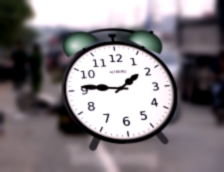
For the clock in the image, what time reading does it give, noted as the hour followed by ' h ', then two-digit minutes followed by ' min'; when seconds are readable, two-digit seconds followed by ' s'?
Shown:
1 h 46 min
